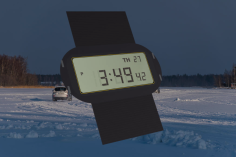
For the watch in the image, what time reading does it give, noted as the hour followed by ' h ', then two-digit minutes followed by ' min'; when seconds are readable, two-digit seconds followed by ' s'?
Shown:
3 h 49 min 42 s
